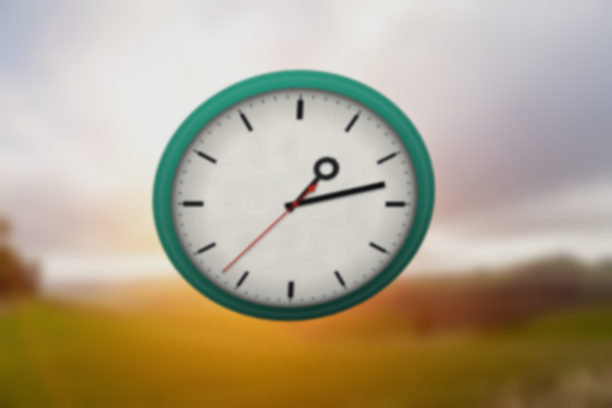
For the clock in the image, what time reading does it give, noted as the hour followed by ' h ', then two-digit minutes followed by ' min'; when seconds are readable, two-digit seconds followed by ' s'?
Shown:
1 h 12 min 37 s
